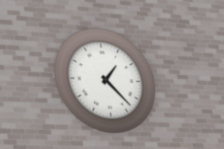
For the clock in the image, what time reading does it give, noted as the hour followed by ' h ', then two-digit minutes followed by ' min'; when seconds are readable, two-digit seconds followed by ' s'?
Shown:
1 h 23 min
